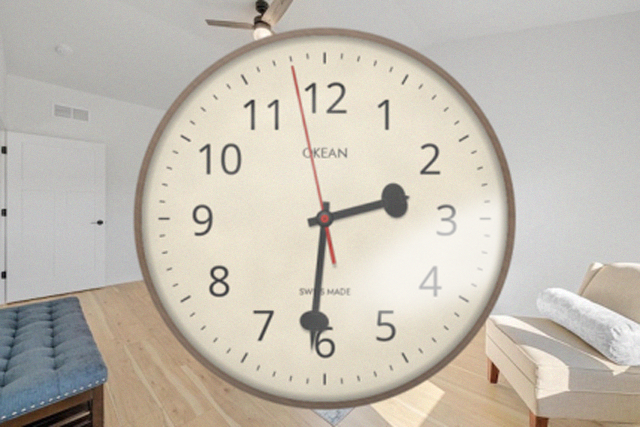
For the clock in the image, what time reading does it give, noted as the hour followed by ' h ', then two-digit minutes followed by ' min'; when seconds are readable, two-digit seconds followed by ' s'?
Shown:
2 h 30 min 58 s
